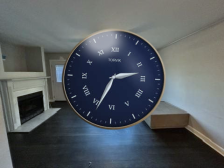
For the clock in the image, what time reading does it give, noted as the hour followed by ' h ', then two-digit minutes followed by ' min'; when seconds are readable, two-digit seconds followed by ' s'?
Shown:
2 h 34 min
